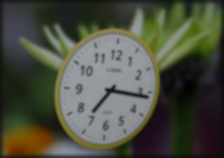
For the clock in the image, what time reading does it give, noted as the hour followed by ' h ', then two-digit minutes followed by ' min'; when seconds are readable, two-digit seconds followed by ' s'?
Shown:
7 h 16 min
